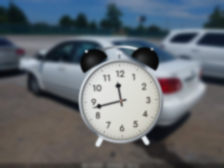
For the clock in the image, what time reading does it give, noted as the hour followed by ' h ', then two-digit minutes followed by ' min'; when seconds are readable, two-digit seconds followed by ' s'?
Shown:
11 h 43 min
